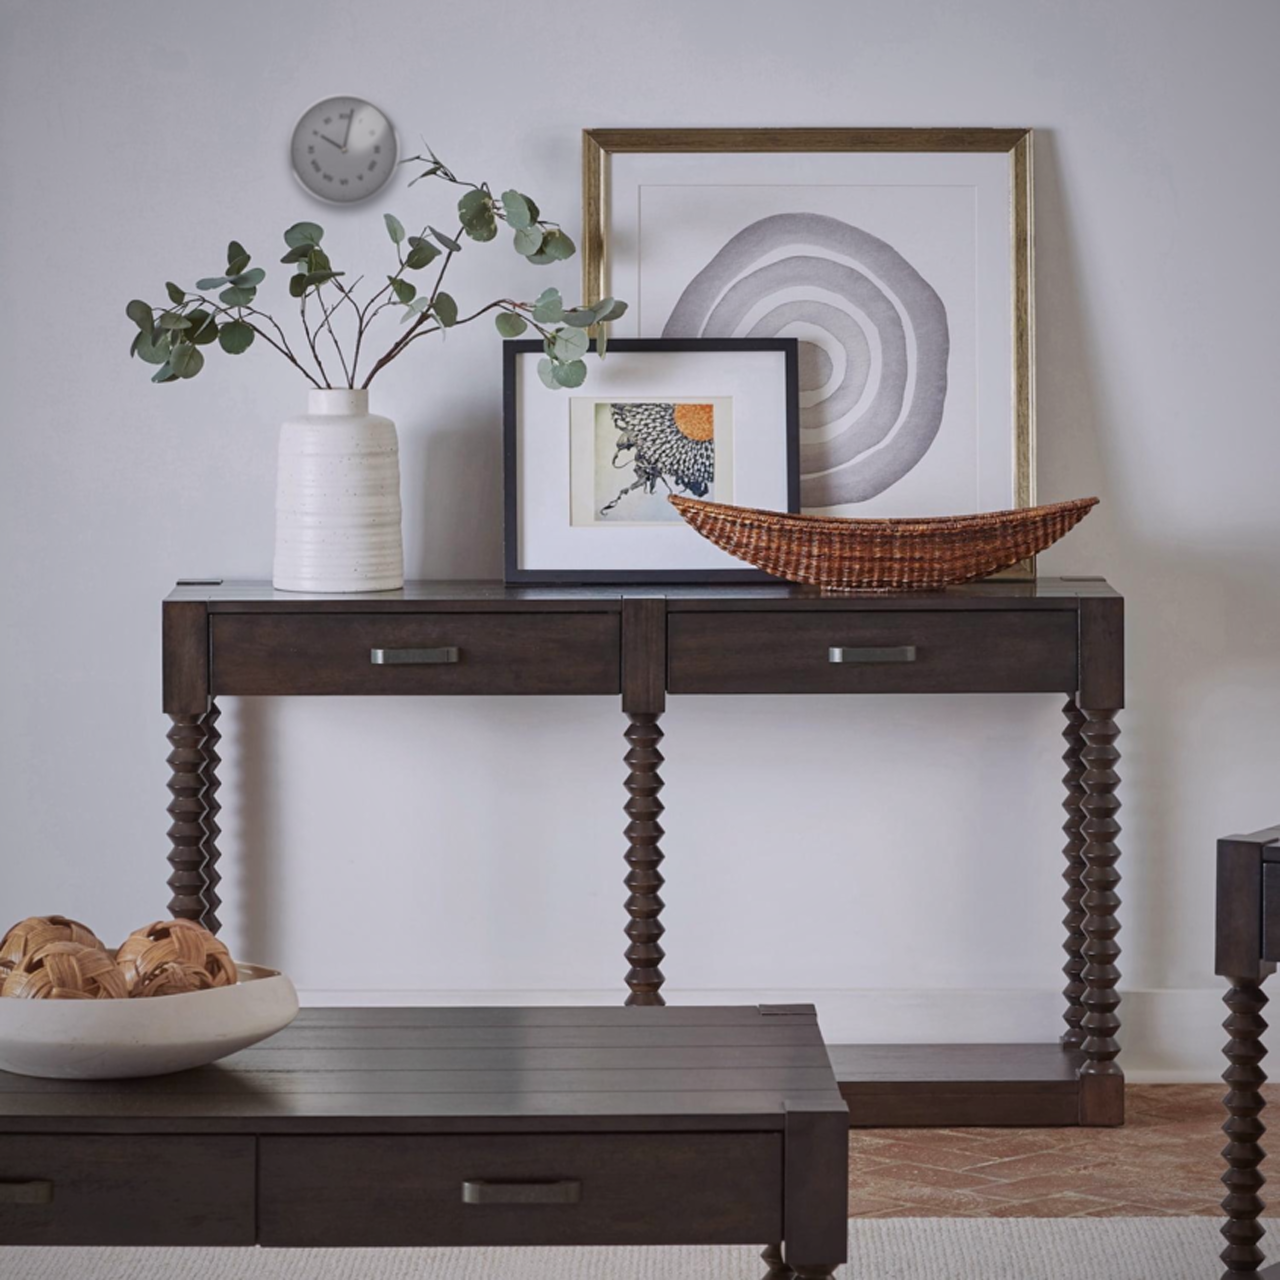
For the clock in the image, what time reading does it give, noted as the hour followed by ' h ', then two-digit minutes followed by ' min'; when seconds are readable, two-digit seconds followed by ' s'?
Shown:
10 h 02 min
